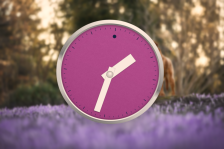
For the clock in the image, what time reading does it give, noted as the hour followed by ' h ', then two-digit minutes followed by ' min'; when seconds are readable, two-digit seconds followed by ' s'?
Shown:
1 h 32 min
